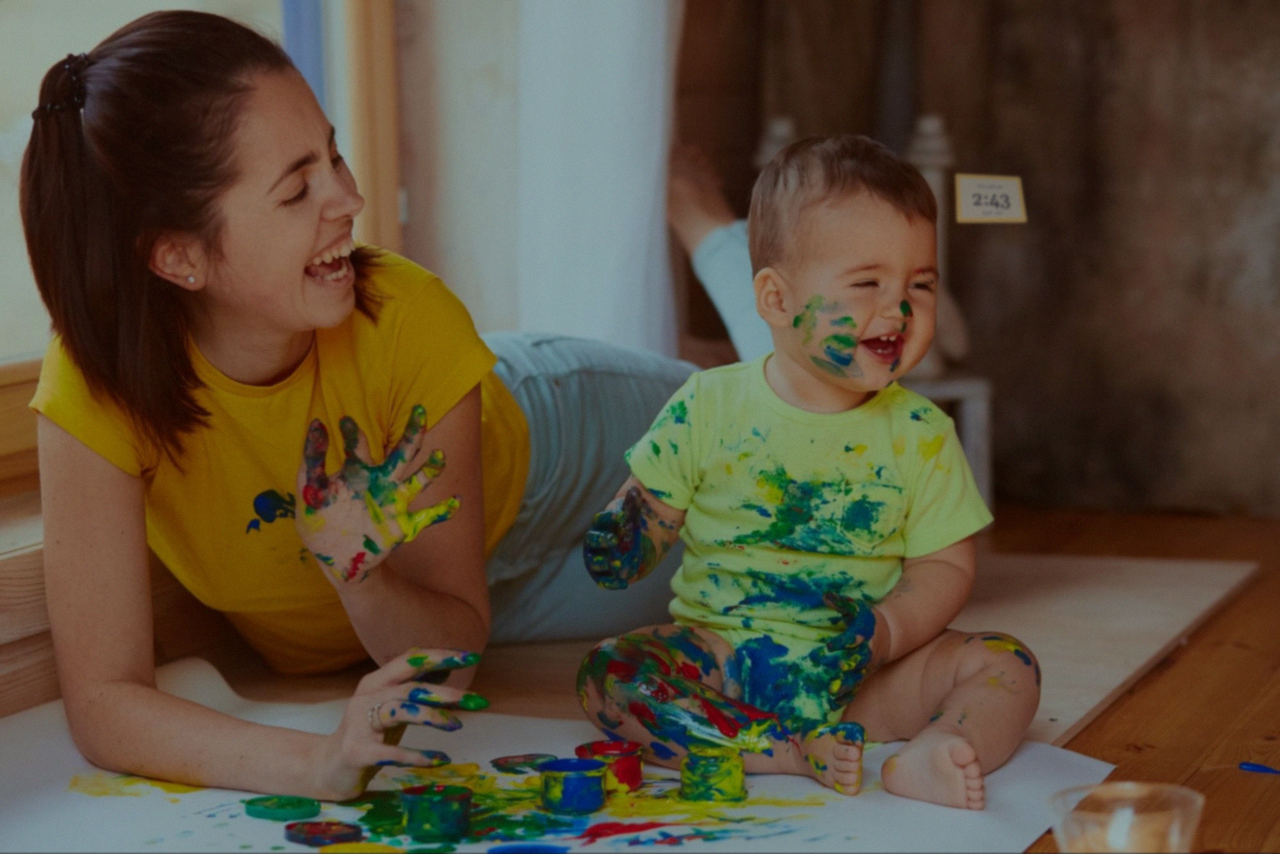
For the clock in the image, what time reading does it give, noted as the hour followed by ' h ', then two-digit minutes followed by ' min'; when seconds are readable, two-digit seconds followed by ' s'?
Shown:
2 h 43 min
